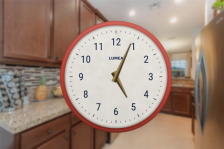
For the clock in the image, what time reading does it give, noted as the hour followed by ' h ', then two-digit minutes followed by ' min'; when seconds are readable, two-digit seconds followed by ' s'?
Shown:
5 h 04 min
